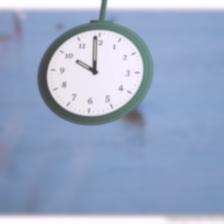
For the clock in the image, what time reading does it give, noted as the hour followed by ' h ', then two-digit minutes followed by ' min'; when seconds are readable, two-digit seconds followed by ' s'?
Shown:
9 h 59 min
